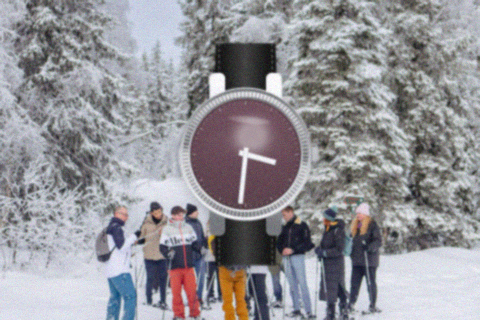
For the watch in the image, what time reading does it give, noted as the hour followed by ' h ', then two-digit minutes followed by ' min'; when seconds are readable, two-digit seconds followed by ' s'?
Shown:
3 h 31 min
